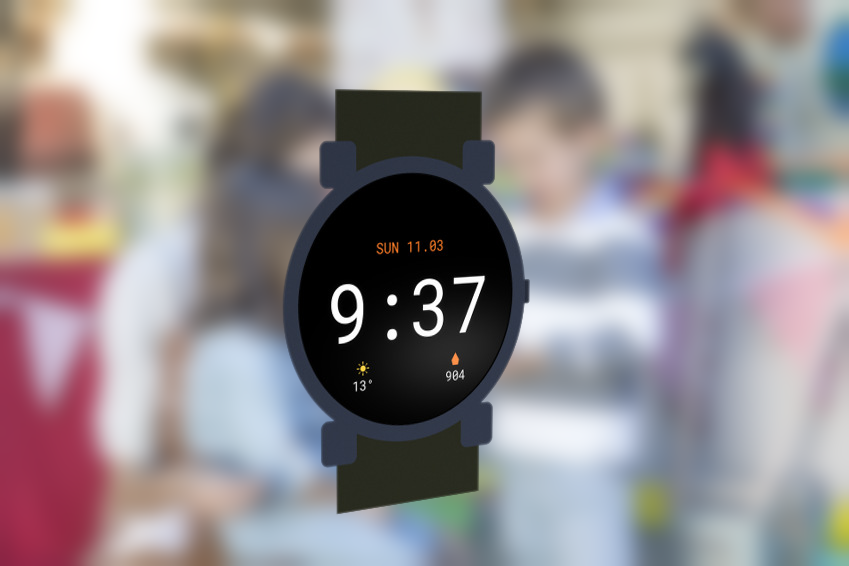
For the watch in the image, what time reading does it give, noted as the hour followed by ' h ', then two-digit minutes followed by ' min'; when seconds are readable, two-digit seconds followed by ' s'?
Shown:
9 h 37 min
